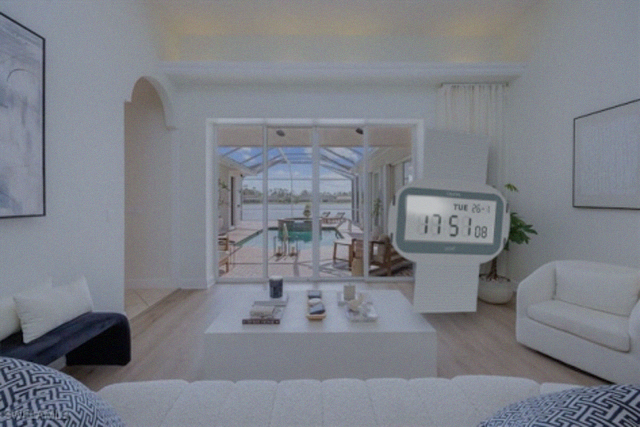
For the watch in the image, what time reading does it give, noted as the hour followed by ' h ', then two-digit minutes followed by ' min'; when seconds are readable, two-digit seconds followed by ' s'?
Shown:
17 h 51 min 08 s
